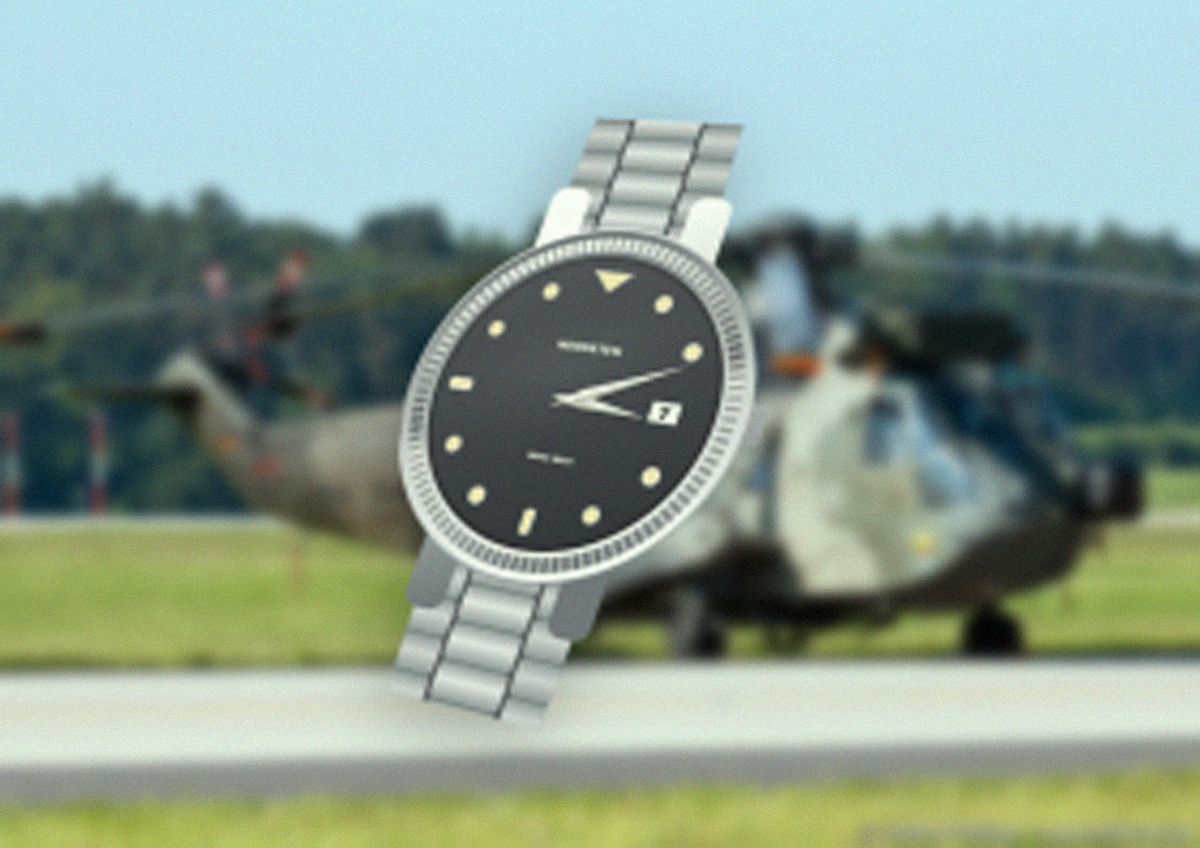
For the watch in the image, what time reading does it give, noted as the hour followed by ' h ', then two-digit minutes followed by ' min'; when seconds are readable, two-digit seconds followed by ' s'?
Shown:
3 h 11 min
